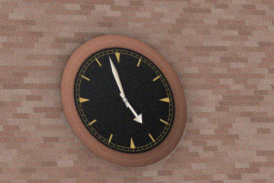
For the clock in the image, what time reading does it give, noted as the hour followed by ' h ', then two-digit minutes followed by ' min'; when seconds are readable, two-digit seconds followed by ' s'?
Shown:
4 h 58 min
